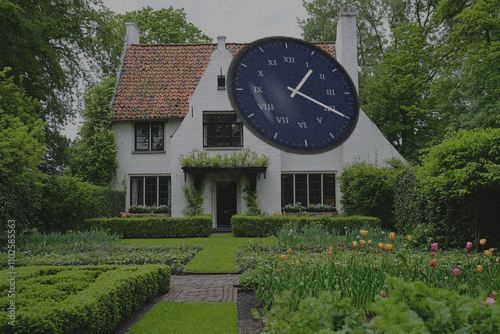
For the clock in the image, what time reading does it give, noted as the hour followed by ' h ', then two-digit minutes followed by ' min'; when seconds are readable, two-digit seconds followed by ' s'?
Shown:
1 h 20 min
